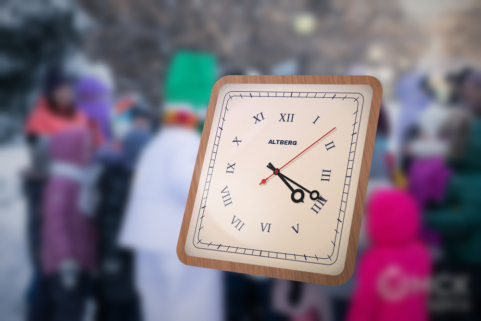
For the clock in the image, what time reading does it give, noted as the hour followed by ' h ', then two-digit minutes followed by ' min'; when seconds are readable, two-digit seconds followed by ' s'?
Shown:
4 h 19 min 08 s
